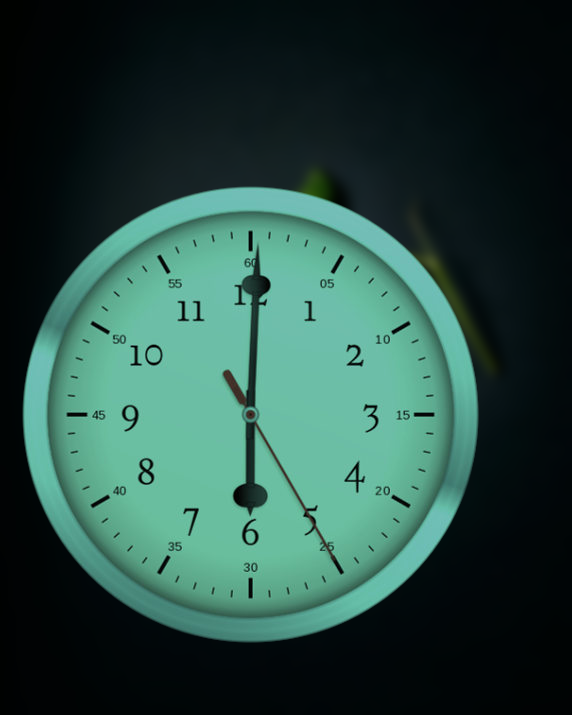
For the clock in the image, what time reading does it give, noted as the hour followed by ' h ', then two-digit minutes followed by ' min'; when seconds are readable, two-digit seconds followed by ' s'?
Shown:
6 h 00 min 25 s
